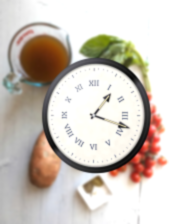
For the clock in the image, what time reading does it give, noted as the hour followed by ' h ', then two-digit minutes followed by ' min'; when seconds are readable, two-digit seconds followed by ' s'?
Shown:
1 h 18 min
